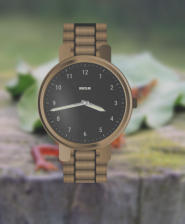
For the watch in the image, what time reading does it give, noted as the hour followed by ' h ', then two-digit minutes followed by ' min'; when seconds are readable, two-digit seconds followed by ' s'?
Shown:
3 h 43 min
